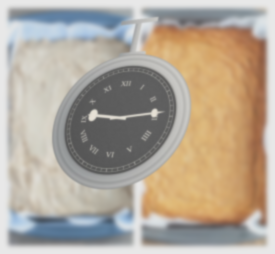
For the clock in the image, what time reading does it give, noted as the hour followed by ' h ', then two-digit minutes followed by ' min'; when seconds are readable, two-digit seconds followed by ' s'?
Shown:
9 h 14 min
